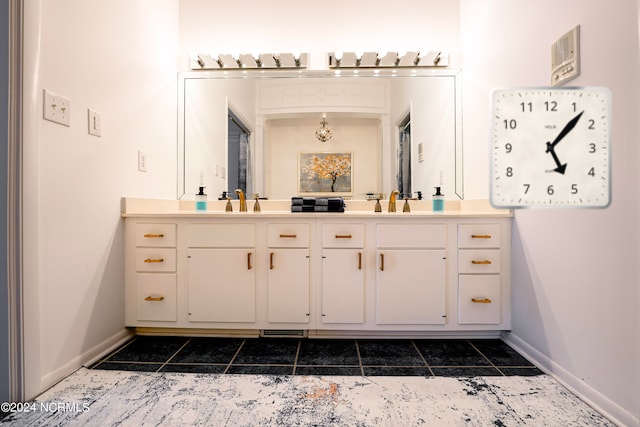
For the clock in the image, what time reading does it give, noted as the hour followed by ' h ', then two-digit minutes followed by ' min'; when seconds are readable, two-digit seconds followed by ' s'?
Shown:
5 h 07 min
